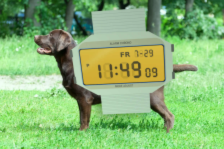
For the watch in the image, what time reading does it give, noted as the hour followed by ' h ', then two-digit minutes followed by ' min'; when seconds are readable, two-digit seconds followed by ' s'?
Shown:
11 h 49 min 09 s
